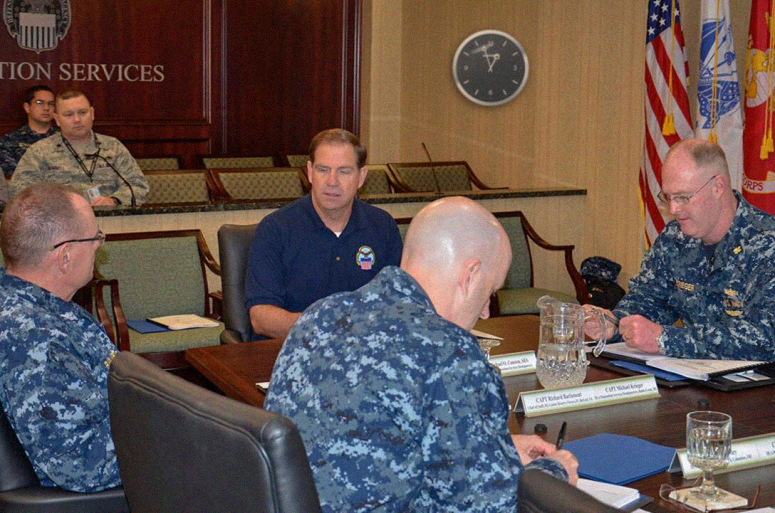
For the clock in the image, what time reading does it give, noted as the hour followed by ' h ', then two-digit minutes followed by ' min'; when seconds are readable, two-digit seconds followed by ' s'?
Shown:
12 h 57 min
